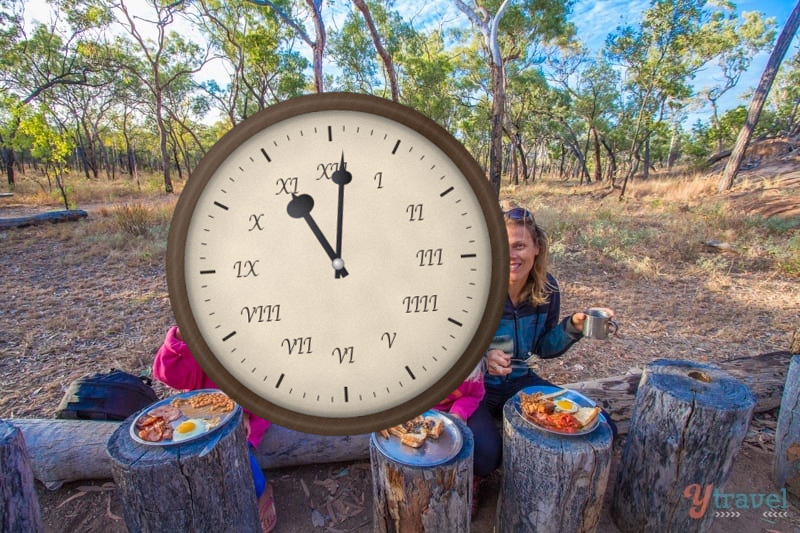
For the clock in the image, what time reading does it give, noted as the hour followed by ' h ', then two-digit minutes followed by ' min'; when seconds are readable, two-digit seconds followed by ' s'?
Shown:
11 h 01 min
